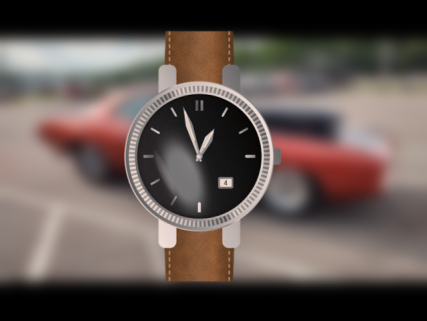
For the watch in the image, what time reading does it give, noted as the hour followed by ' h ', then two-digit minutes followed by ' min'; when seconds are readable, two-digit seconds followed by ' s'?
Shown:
12 h 57 min
